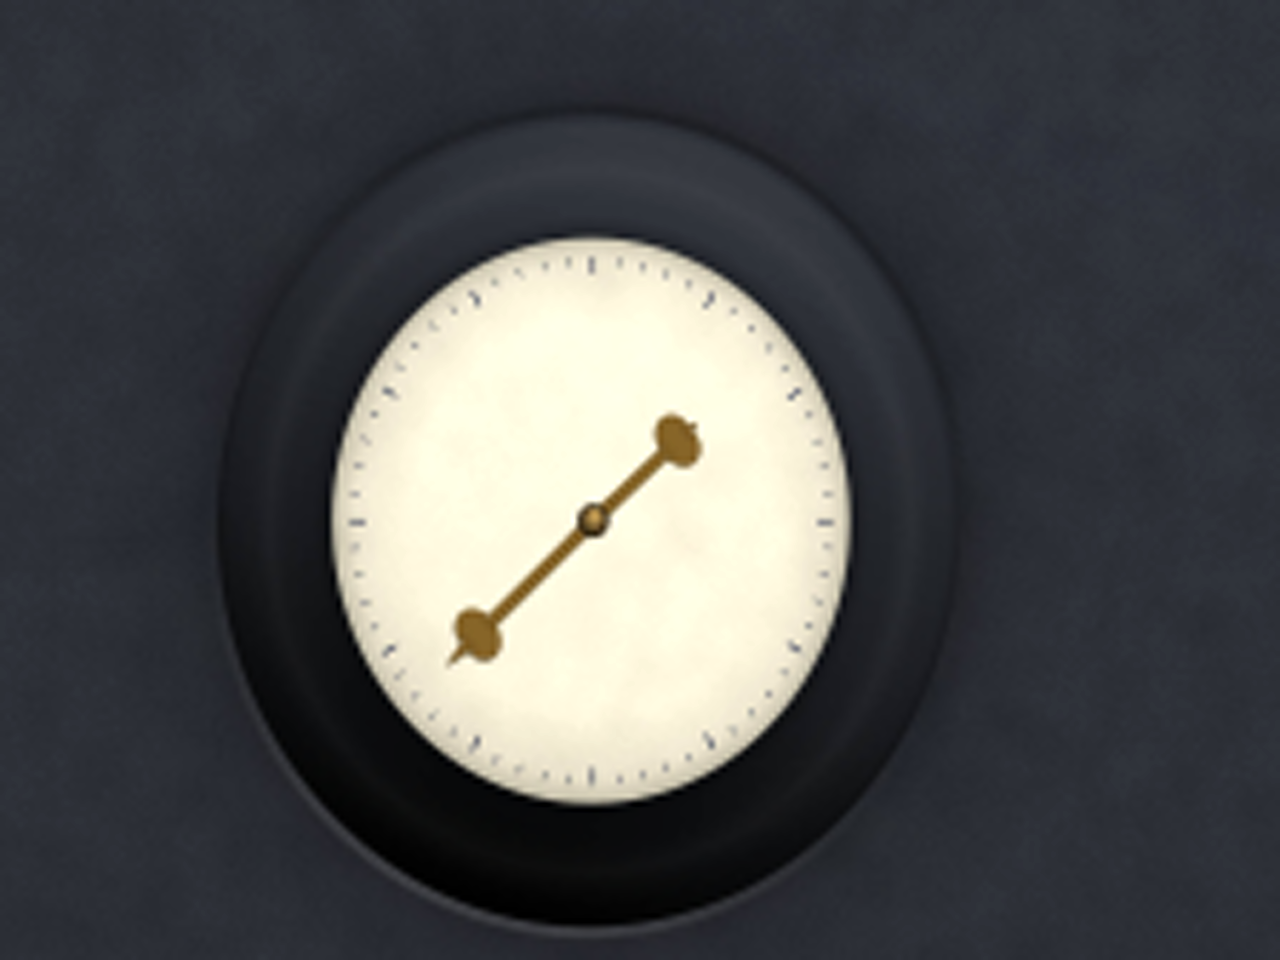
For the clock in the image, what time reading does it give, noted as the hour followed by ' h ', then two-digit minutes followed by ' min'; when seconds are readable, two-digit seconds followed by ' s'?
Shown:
1 h 38 min
